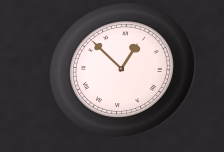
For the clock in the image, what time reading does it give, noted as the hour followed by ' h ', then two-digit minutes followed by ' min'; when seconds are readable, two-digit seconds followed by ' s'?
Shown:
12 h 52 min
